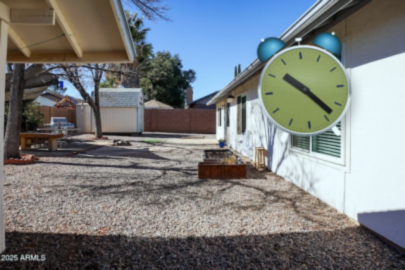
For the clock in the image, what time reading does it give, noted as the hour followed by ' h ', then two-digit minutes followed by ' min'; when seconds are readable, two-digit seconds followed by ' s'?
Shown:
10 h 23 min
